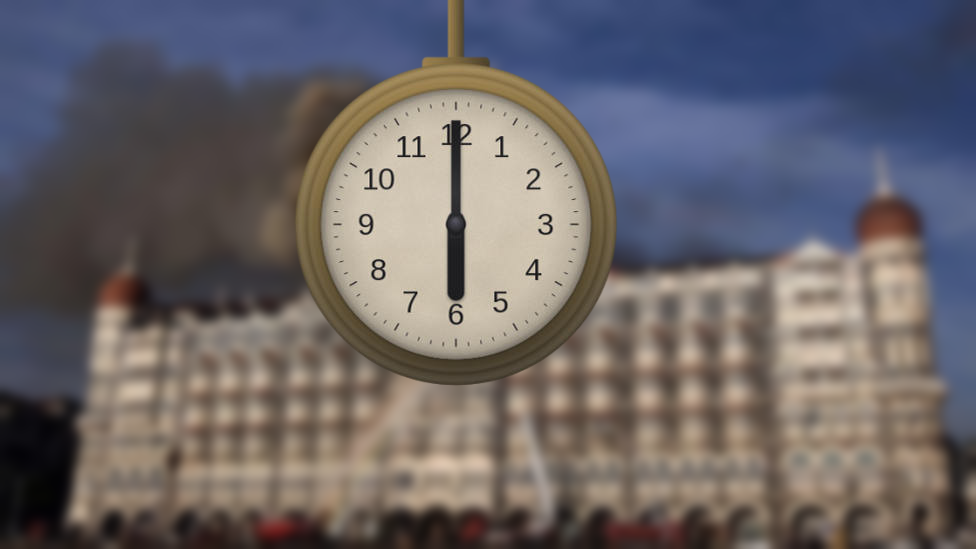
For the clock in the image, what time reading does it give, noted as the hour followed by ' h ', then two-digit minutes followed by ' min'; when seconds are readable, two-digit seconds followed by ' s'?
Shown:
6 h 00 min
